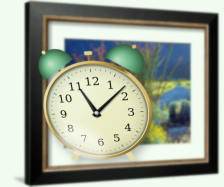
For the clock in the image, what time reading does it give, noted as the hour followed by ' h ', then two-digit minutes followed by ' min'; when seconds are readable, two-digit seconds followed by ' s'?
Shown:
11 h 08 min
